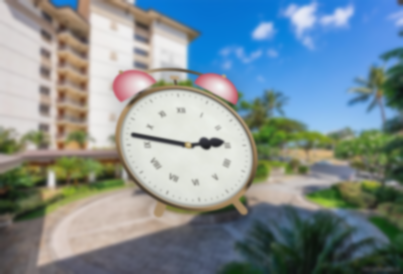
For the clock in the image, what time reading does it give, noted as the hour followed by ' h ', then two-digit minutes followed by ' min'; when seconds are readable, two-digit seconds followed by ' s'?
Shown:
2 h 47 min
